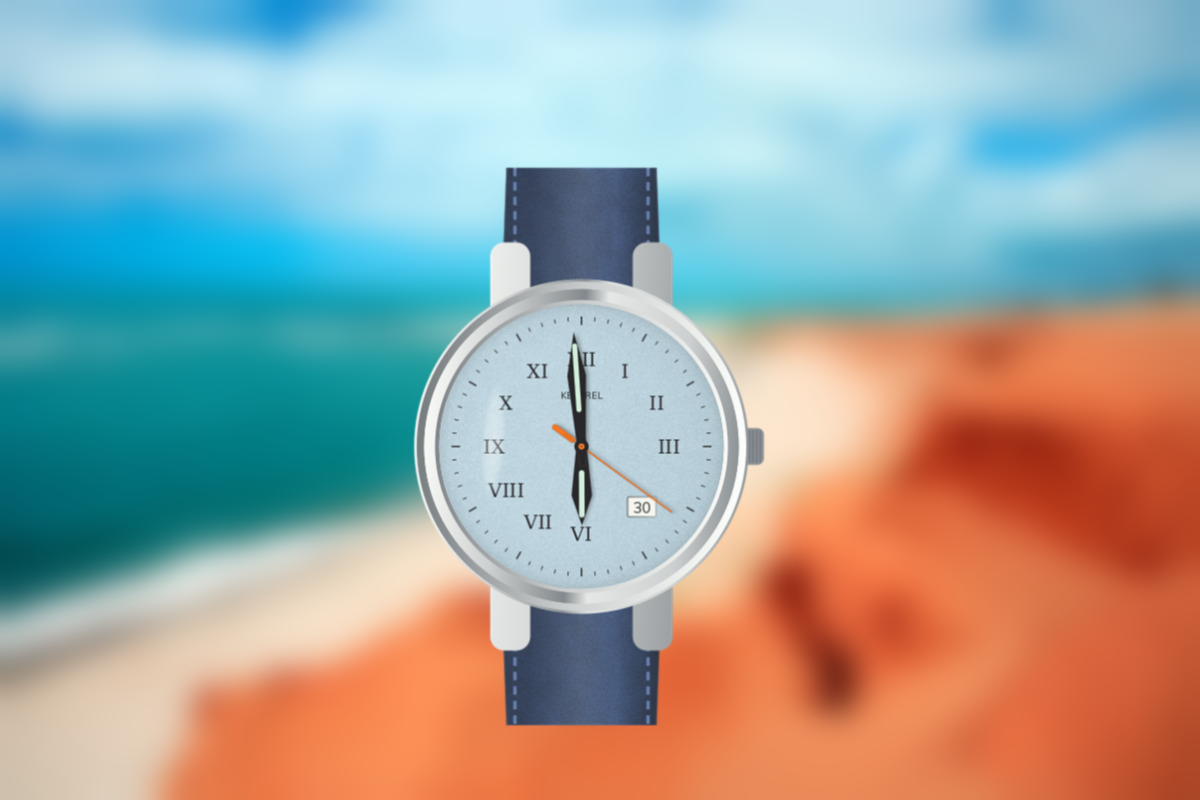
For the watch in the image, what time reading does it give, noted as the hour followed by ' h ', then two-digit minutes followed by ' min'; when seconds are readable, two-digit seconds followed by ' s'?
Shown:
5 h 59 min 21 s
